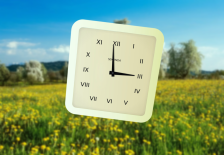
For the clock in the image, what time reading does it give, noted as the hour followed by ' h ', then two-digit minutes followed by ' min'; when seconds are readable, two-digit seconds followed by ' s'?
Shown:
2 h 59 min
